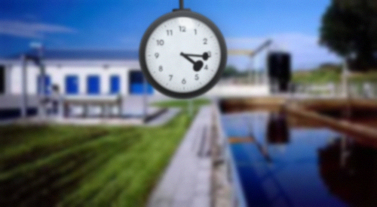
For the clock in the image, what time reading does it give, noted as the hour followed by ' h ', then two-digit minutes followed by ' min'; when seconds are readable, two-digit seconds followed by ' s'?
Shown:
4 h 16 min
